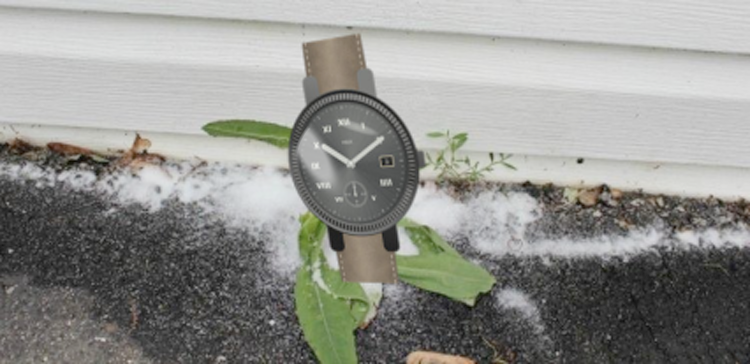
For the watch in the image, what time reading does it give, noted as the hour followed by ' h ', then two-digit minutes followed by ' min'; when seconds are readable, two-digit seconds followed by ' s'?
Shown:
10 h 10 min
